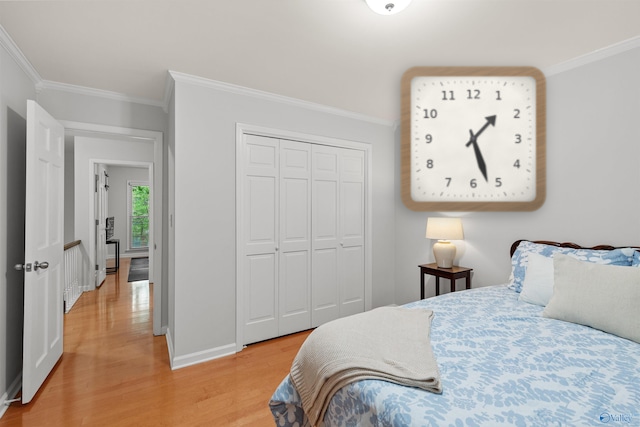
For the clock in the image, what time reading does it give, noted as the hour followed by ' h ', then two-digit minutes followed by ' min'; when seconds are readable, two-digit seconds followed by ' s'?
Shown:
1 h 27 min
